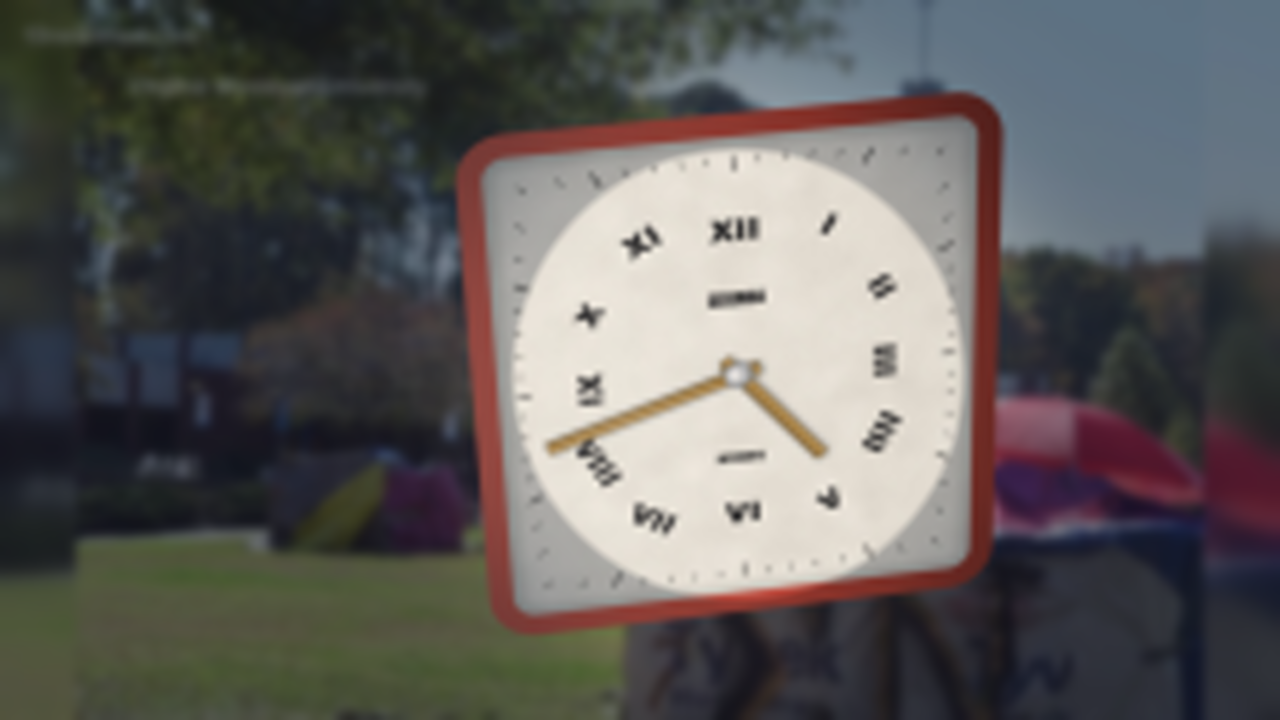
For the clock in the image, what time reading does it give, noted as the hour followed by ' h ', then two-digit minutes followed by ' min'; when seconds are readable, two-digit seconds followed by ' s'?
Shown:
4 h 42 min
